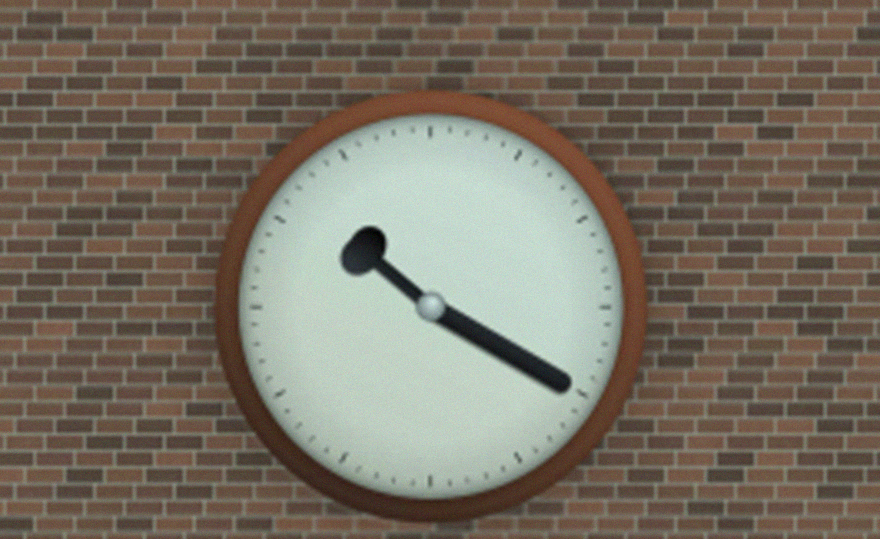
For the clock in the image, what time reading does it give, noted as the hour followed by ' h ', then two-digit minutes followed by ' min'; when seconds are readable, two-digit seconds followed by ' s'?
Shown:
10 h 20 min
